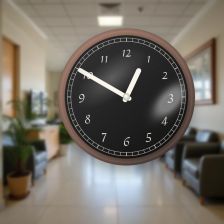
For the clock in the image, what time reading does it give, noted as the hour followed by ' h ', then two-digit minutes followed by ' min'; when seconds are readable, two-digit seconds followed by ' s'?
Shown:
12 h 50 min
